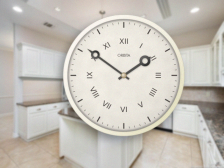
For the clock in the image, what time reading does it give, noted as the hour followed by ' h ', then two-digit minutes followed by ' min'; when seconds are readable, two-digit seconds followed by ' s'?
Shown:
1 h 51 min
